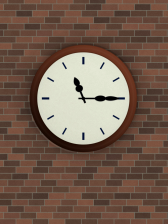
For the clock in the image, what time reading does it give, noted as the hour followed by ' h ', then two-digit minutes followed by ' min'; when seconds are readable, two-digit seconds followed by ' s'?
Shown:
11 h 15 min
